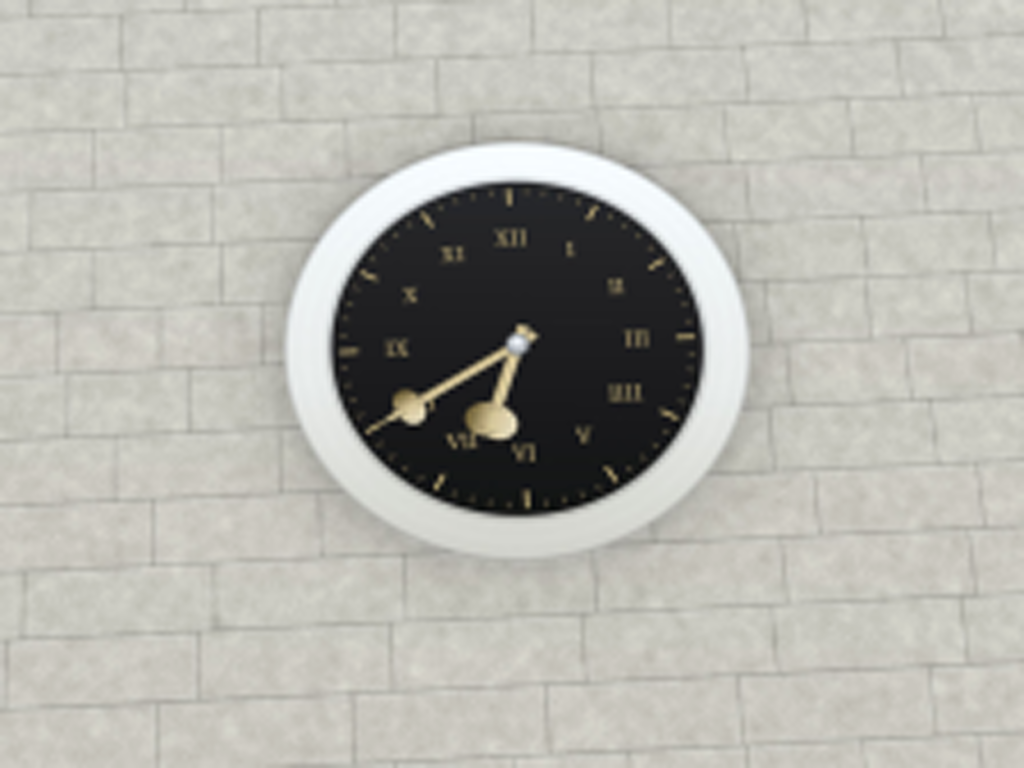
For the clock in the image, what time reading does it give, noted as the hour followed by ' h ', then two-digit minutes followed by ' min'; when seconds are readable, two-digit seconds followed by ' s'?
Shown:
6 h 40 min
